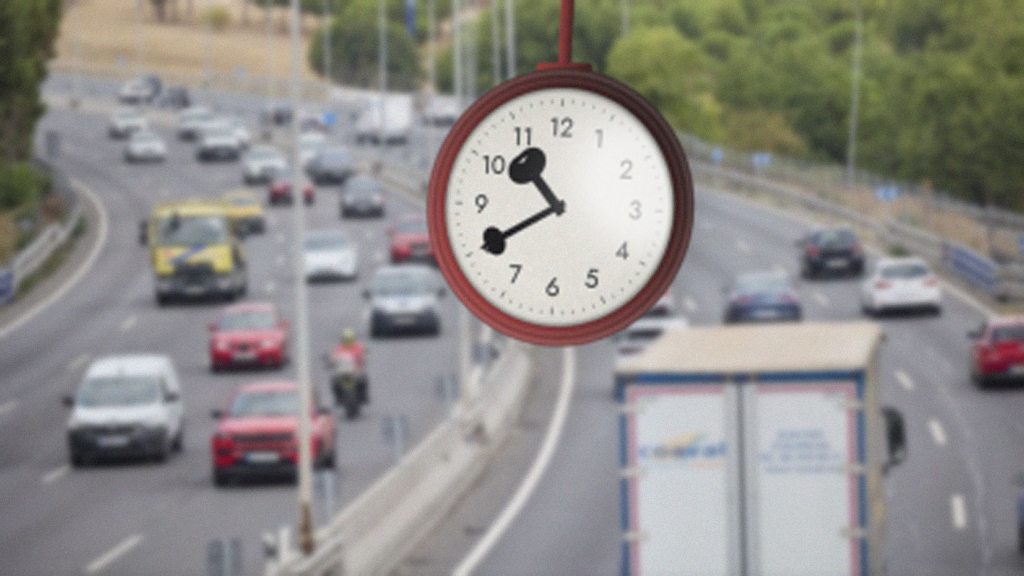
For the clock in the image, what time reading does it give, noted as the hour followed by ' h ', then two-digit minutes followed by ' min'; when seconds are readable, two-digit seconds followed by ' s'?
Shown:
10 h 40 min
